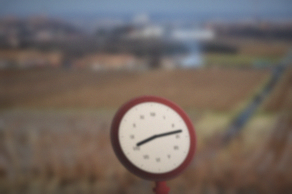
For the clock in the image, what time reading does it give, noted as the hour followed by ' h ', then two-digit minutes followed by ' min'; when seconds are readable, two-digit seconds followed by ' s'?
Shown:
8 h 13 min
